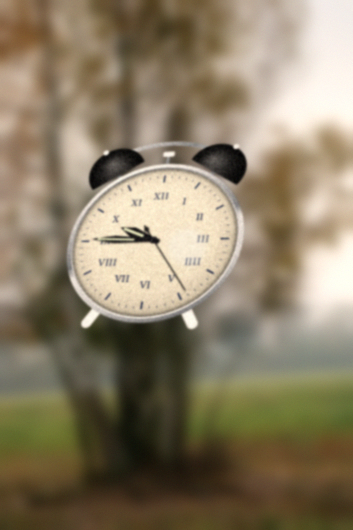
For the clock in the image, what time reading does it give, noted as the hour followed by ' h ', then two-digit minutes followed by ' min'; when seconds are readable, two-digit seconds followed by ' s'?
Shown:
9 h 45 min 24 s
